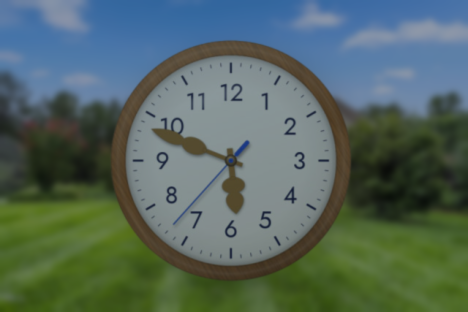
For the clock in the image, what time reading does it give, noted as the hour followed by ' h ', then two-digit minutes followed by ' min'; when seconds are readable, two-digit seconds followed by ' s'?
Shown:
5 h 48 min 37 s
